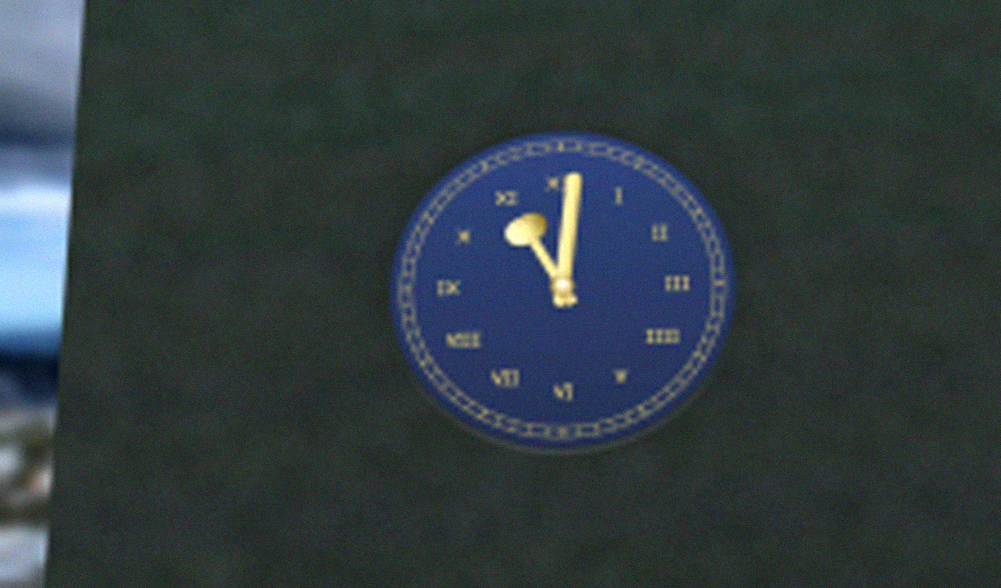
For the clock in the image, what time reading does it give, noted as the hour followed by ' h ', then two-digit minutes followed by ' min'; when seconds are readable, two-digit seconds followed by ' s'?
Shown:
11 h 01 min
